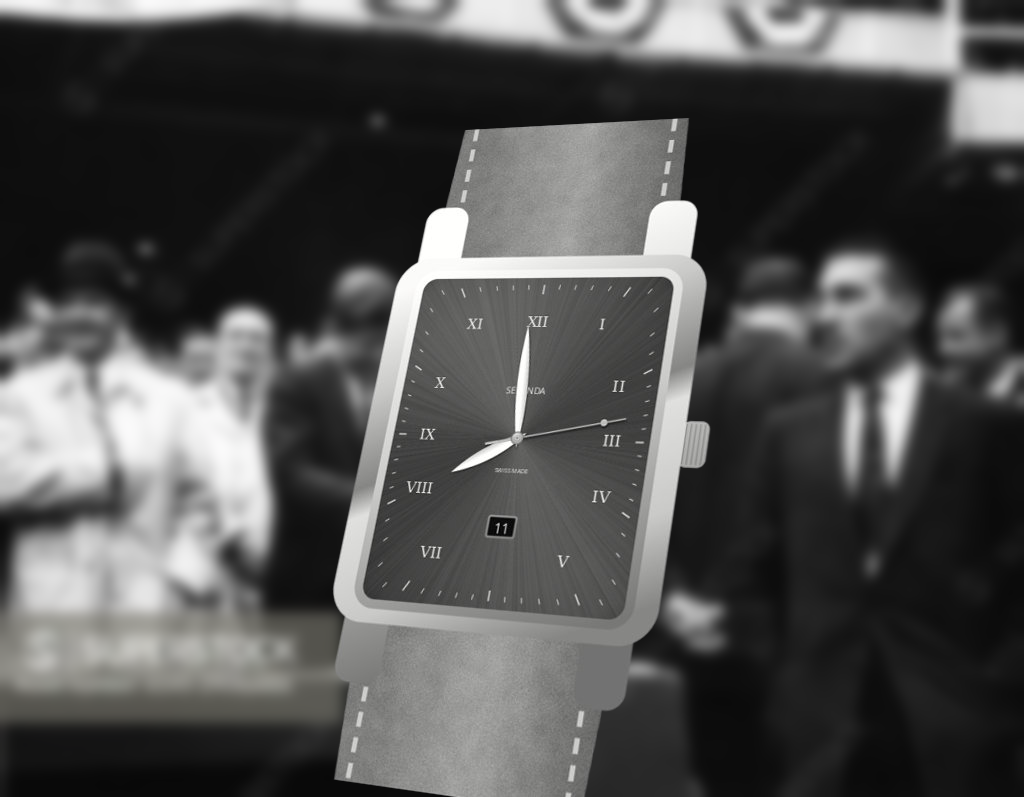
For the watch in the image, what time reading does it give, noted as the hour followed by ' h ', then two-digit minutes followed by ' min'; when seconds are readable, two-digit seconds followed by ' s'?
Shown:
7 h 59 min 13 s
